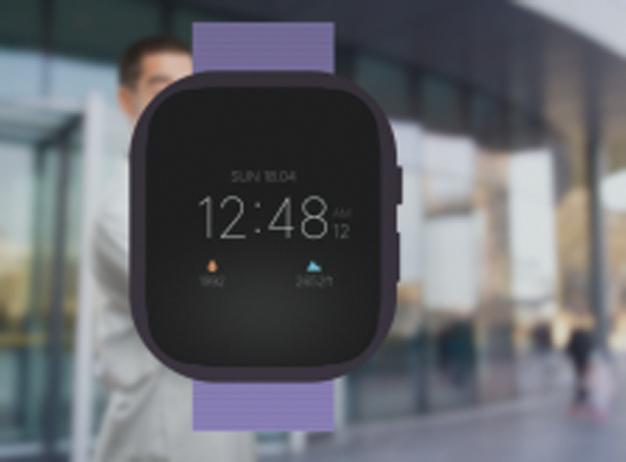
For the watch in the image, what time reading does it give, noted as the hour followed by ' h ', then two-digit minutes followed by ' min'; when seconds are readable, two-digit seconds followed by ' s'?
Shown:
12 h 48 min
